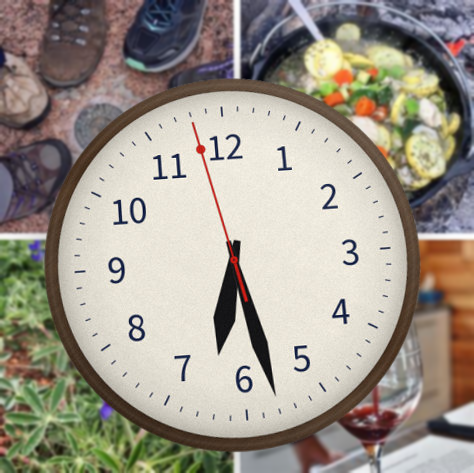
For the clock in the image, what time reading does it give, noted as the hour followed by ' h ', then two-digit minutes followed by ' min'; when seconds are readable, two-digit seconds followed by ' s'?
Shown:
6 h 27 min 58 s
